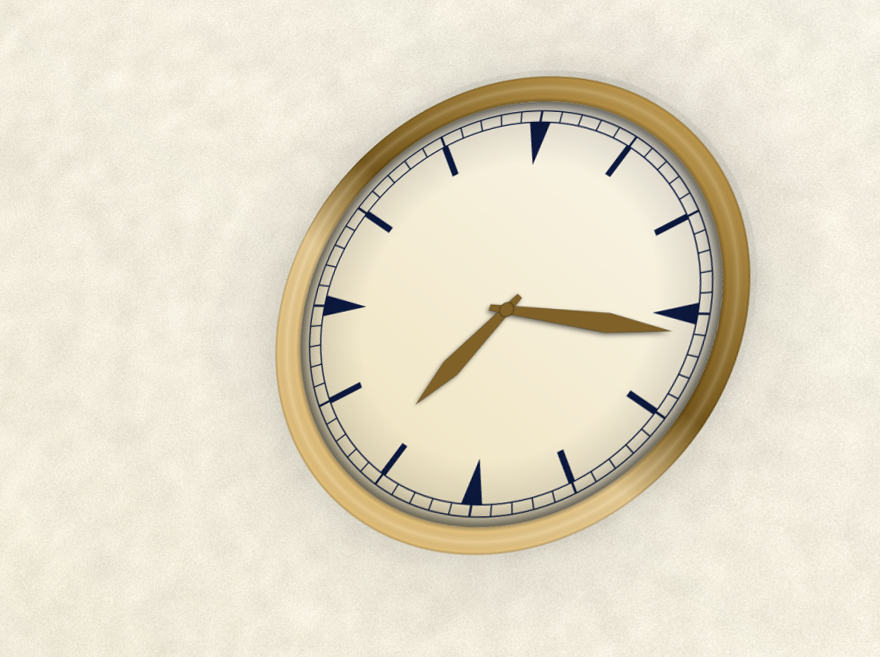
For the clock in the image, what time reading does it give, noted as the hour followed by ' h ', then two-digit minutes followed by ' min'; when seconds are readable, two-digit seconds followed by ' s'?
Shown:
7 h 16 min
